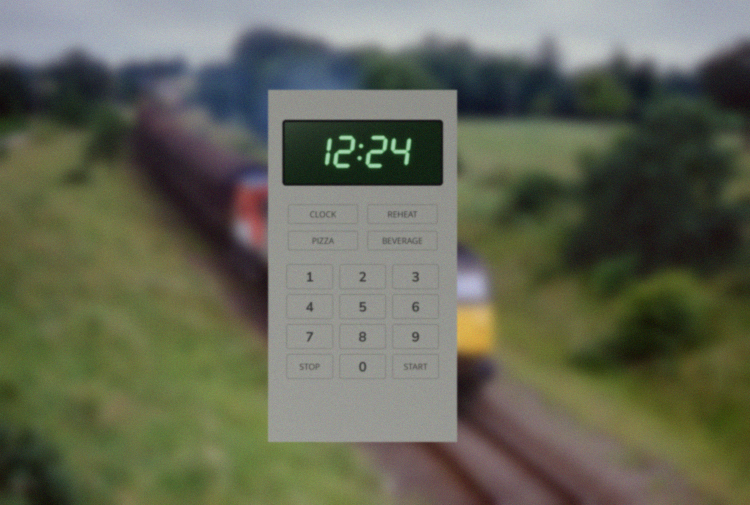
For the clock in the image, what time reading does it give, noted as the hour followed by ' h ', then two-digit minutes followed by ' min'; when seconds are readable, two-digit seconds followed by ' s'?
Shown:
12 h 24 min
